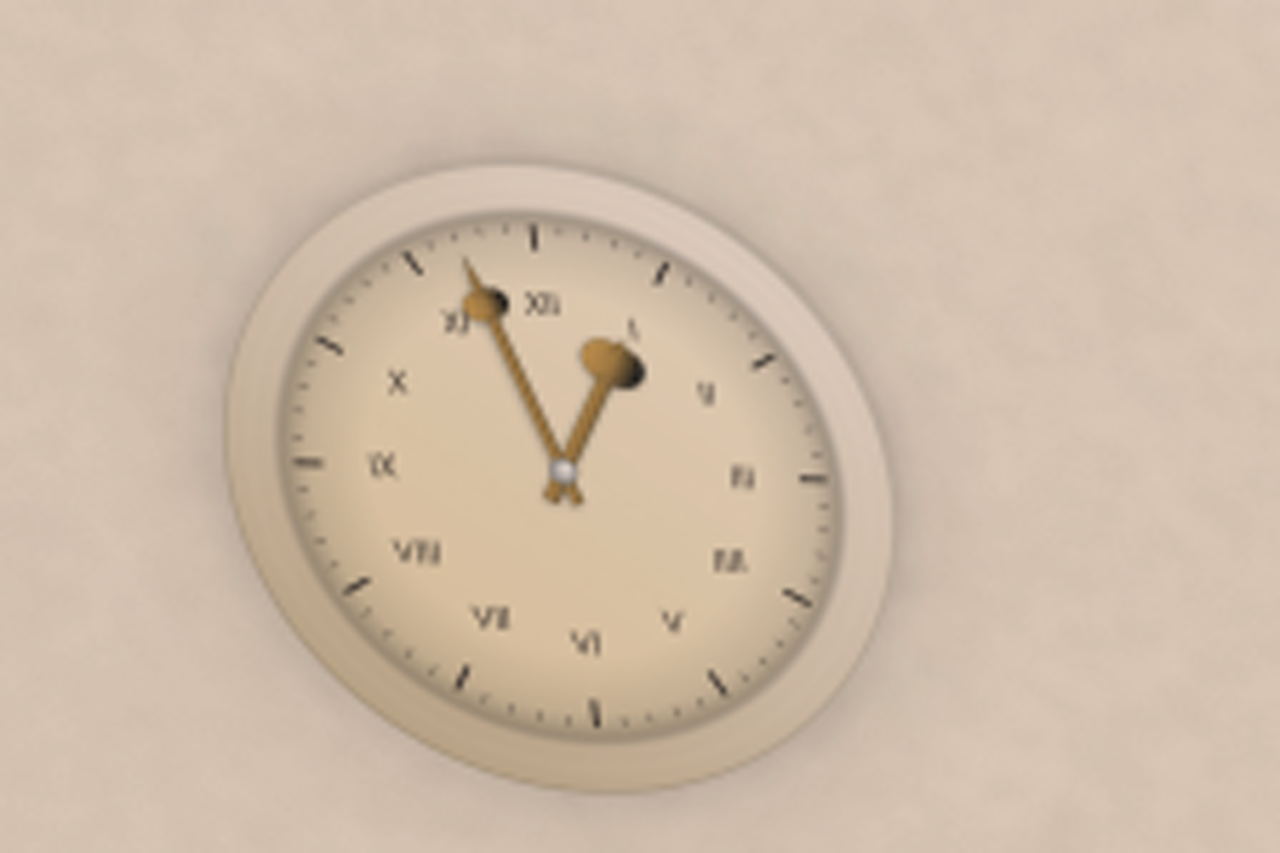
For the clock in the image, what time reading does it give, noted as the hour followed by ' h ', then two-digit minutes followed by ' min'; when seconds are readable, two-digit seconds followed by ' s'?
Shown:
12 h 57 min
